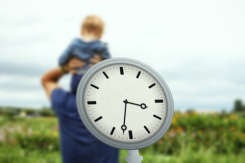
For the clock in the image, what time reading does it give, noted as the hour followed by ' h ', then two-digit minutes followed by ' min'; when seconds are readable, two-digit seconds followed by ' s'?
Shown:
3 h 32 min
